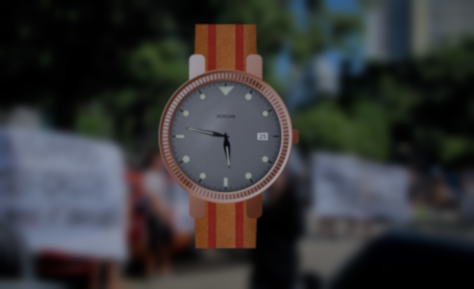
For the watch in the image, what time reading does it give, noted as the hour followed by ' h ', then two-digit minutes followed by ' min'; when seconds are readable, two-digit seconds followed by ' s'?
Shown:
5 h 47 min
